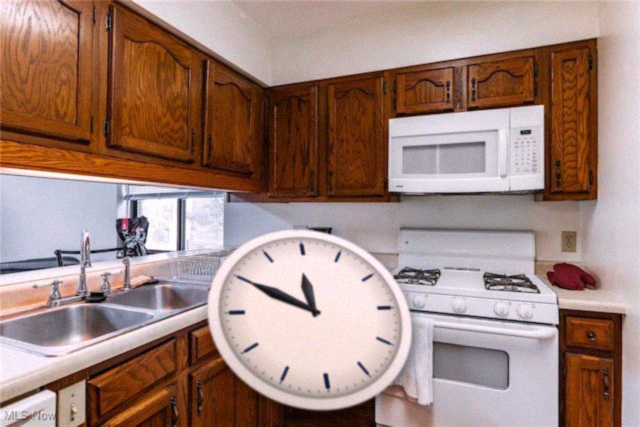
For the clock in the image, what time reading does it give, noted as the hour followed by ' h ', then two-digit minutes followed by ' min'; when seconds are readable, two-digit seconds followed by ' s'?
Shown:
11 h 50 min
